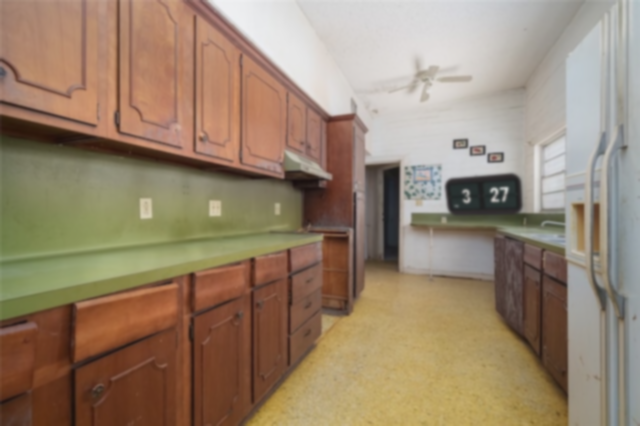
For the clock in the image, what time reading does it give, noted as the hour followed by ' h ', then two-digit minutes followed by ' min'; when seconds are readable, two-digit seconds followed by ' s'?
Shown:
3 h 27 min
